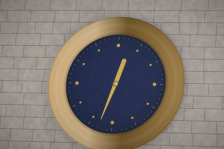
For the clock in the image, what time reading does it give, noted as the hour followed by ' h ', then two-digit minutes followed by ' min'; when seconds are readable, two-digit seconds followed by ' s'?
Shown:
12 h 33 min
